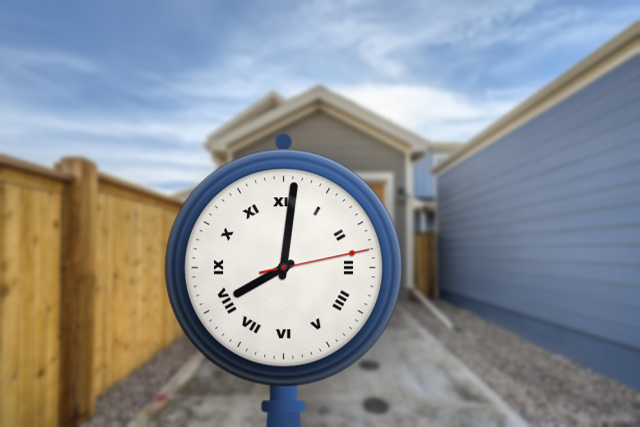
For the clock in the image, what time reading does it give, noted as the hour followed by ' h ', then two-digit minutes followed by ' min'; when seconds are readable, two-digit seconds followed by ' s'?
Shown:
8 h 01 min 13 s
